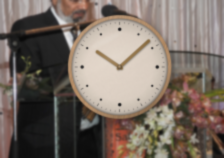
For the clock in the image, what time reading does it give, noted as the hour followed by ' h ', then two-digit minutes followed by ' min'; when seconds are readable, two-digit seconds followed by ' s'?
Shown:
10 h 08 min
